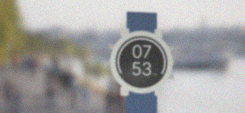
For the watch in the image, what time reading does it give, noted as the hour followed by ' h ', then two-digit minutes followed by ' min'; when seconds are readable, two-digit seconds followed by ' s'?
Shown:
7 h 53 min
